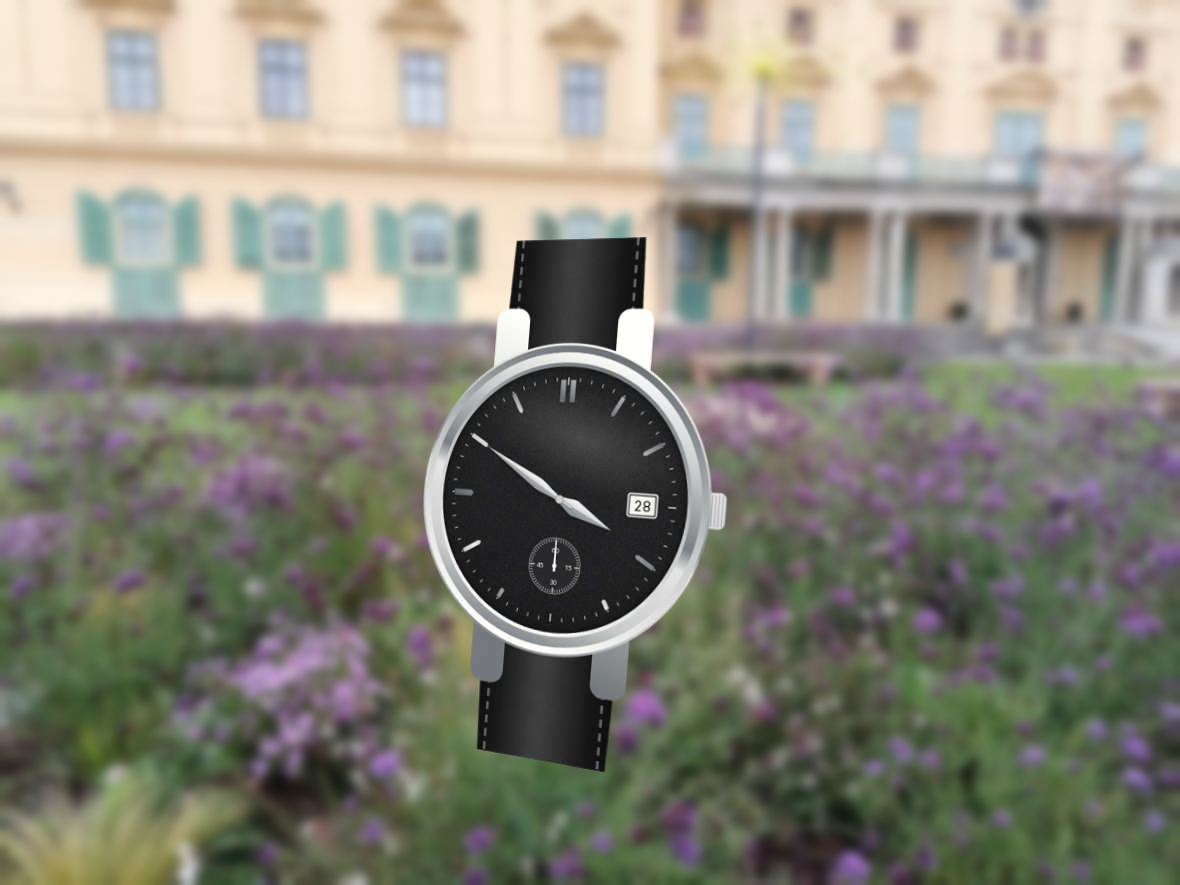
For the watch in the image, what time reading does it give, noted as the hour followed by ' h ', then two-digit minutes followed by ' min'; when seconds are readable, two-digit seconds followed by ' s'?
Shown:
3 h 50 min
